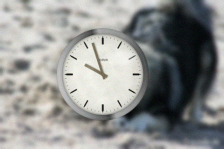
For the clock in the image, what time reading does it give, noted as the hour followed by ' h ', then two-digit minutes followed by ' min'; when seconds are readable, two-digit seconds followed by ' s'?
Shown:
9 h 57 min
